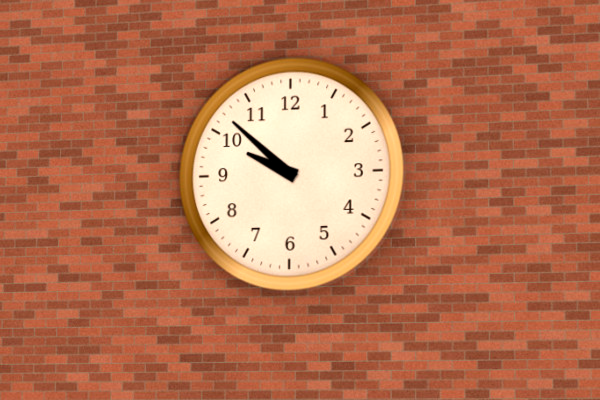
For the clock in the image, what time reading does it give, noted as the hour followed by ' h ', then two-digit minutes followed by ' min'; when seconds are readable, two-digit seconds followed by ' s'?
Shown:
9 h 52 min
